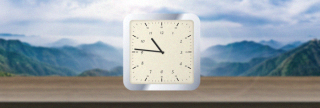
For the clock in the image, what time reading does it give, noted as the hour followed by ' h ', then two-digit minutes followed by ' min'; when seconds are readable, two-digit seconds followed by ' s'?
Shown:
10 h 46 min
